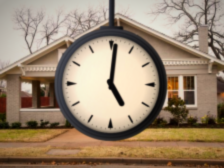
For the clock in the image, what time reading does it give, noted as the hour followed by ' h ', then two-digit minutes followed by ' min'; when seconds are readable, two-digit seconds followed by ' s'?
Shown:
5 h 01 min
